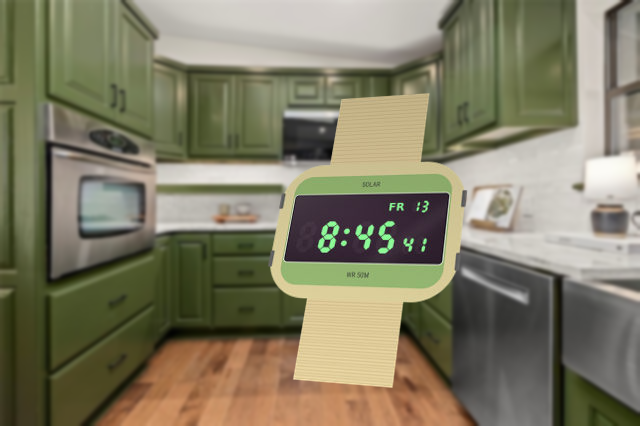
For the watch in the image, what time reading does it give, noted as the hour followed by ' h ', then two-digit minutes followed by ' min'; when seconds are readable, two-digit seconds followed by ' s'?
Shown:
8 h 45 min 41 s
